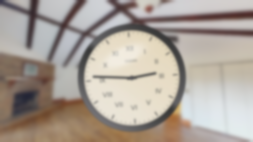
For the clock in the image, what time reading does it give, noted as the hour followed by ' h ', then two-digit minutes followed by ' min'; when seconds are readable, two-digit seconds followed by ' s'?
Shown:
2 h 46 min
